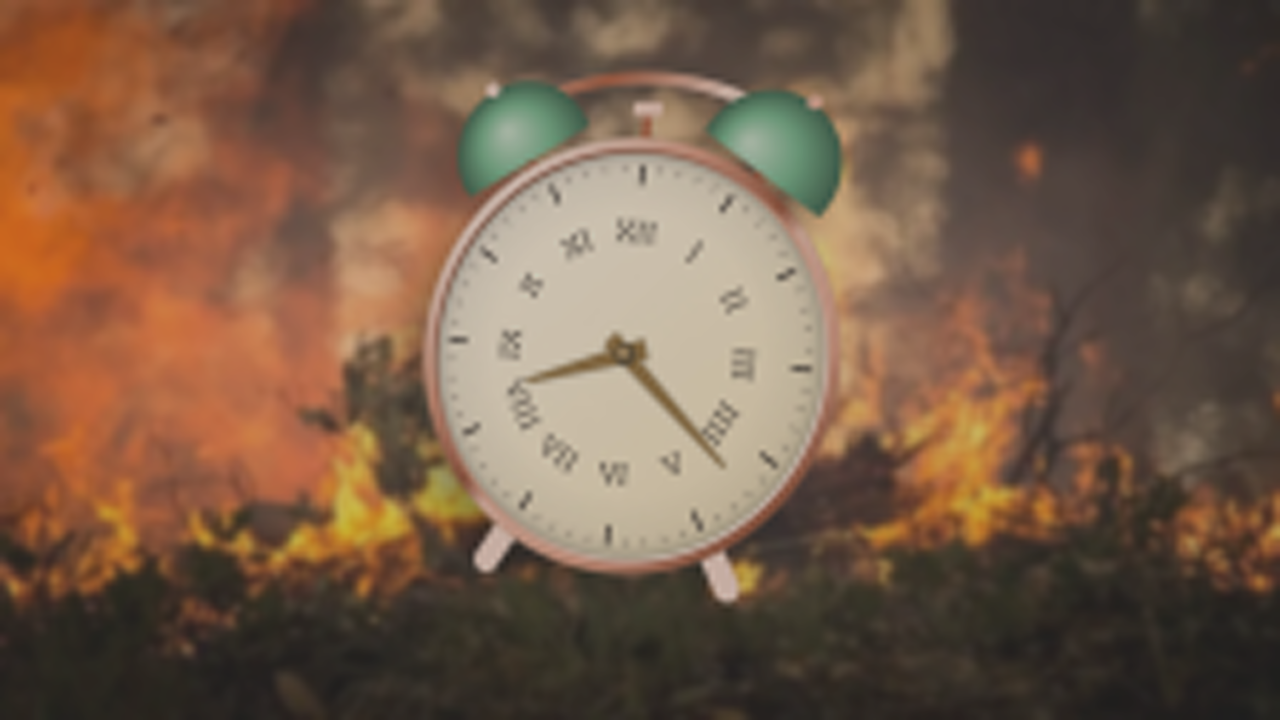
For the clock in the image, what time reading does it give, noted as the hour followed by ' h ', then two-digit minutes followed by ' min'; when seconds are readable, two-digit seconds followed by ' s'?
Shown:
8 h 22 min
